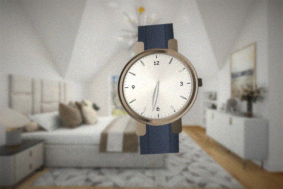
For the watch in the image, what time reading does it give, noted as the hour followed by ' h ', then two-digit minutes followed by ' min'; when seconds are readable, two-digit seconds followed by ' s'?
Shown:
6 h 32 min
